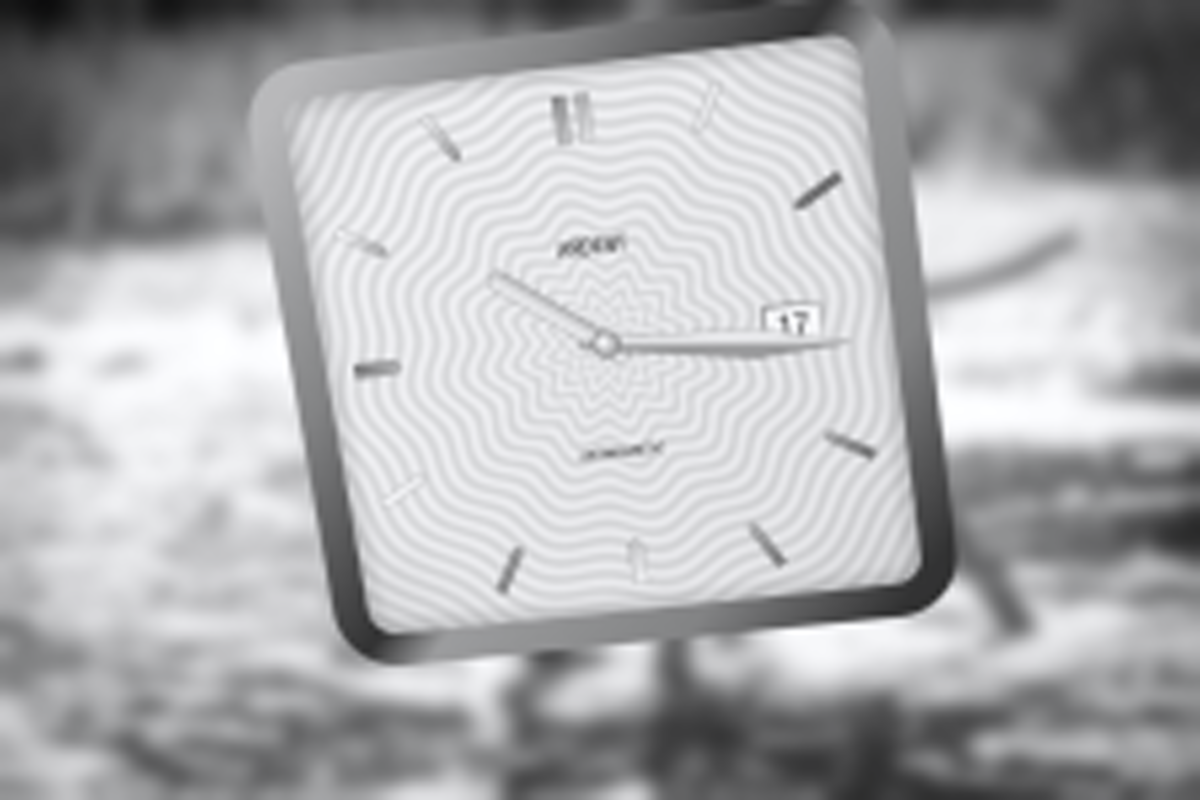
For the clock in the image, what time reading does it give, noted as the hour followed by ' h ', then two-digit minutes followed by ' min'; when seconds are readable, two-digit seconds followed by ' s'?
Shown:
10 h 16 min
